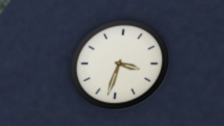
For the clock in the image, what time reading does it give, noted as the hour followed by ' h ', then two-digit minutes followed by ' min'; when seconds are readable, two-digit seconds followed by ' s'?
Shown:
3 h 32 min
